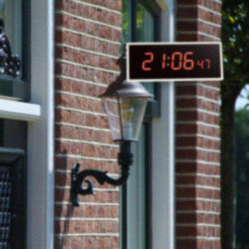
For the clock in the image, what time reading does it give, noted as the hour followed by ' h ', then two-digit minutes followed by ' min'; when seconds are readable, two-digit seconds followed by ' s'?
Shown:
21 h 06 min
